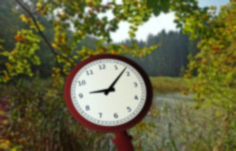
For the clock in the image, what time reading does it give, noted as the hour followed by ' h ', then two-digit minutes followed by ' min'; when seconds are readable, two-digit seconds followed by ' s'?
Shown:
9 h 08 min
